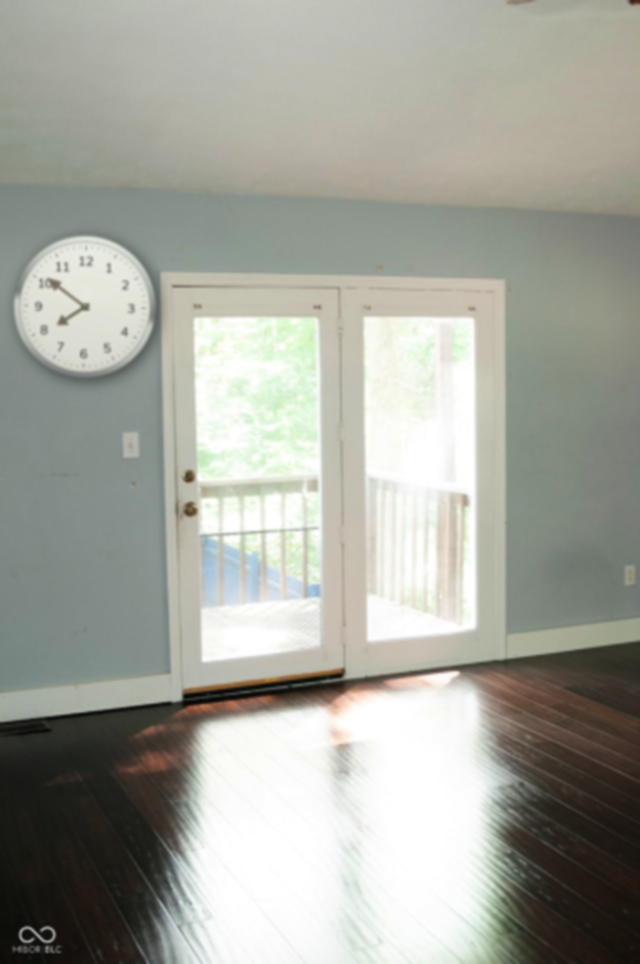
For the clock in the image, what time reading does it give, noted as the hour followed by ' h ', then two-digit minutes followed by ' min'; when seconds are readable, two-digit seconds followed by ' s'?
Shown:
7 h 51 min
